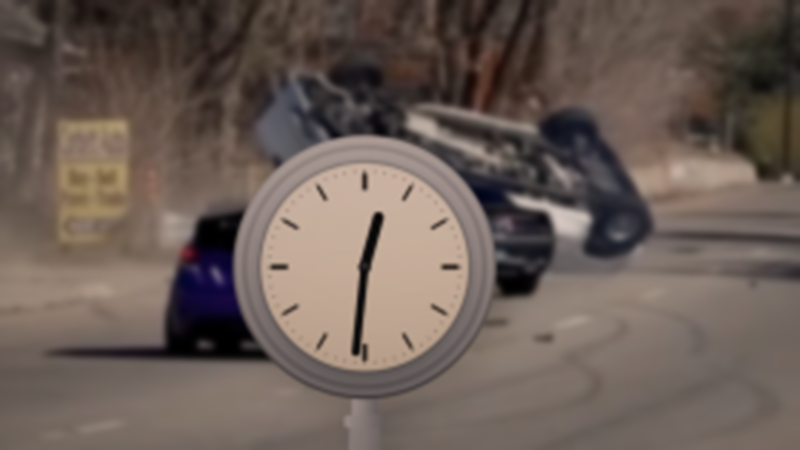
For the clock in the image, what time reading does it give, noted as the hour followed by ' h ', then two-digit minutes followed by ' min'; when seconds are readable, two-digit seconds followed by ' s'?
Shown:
12 h 31 min
